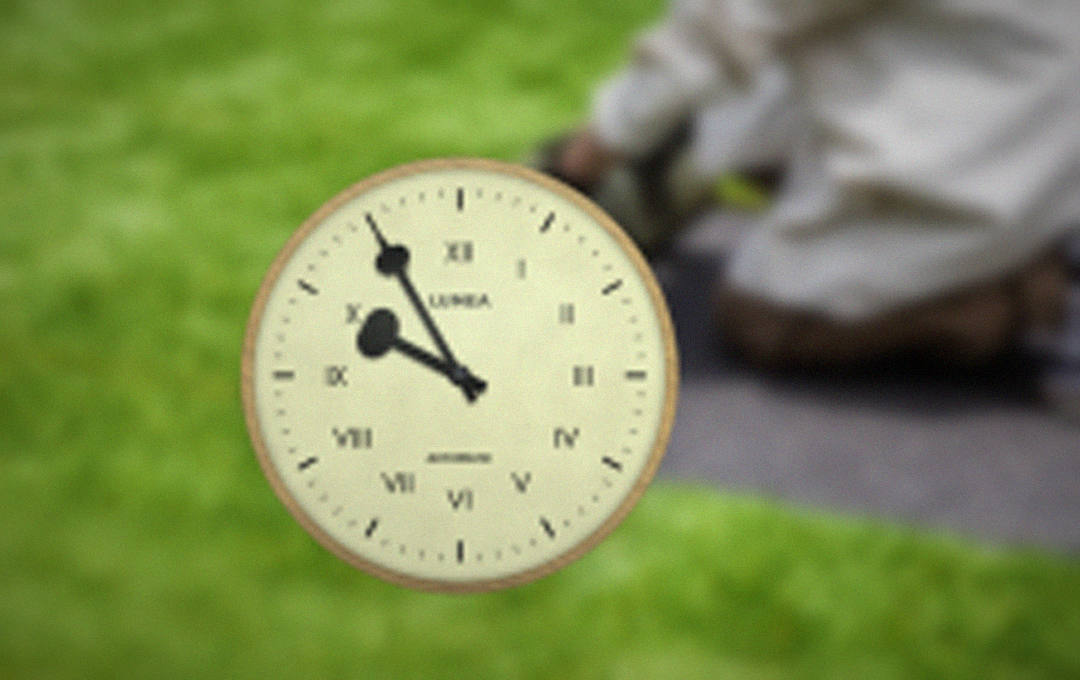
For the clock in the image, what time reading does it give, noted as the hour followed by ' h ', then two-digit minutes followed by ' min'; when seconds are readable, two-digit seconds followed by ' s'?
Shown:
9 h 55 min
